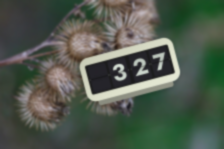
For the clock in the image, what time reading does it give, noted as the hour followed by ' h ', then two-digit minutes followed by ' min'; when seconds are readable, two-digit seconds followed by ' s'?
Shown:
3 h 27 min
